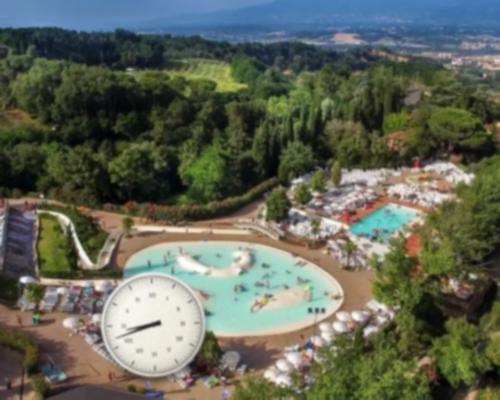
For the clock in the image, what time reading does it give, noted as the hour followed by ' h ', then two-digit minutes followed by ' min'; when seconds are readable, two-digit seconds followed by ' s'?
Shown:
8 h 42 min
